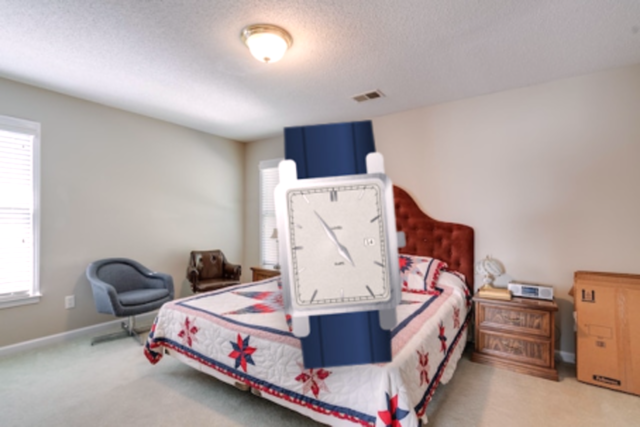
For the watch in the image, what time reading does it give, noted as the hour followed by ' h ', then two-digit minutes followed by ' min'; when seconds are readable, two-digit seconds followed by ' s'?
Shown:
4 h 55 min
